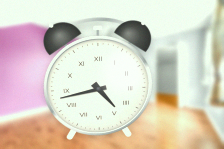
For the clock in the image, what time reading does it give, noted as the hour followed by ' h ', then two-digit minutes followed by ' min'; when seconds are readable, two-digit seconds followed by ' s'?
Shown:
4 h 43 min
